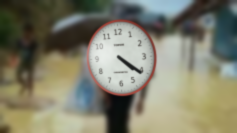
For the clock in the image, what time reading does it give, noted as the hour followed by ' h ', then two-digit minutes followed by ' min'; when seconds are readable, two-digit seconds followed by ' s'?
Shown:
4 h 21 min
